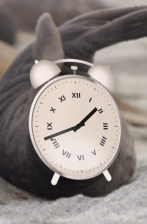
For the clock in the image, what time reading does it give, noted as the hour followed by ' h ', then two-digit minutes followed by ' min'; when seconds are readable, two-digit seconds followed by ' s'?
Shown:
1 h 42 min
